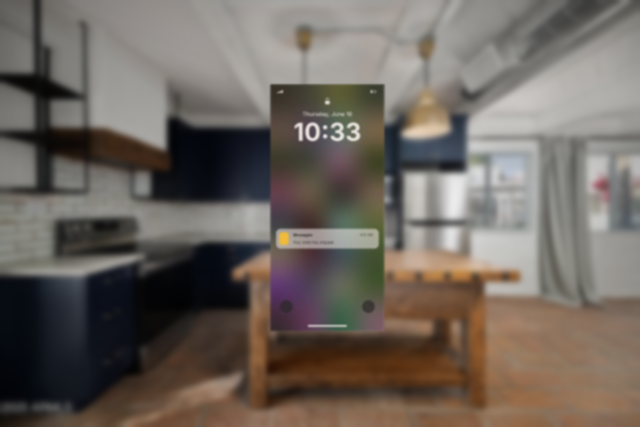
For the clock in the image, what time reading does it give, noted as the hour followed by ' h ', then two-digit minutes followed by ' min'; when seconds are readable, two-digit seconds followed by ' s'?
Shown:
10 h 33 min
